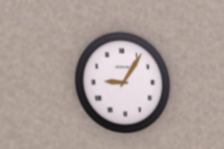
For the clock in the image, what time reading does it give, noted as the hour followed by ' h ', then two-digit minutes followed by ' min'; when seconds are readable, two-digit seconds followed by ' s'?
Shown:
9 h 06 min
